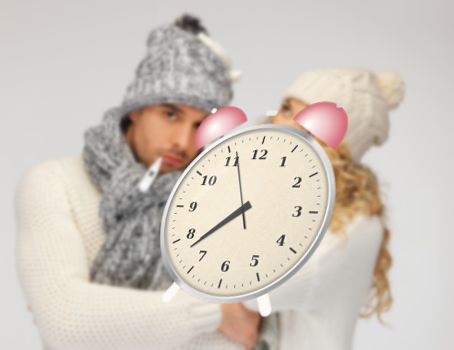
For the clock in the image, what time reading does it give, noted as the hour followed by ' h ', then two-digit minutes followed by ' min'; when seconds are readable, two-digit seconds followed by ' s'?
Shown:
7 h 37 min 56 s
